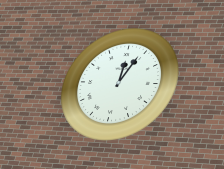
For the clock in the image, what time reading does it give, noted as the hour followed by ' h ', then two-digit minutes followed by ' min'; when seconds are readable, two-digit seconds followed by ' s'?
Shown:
12 h 04 min
